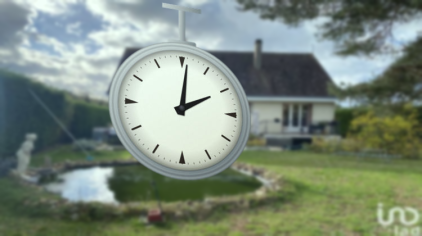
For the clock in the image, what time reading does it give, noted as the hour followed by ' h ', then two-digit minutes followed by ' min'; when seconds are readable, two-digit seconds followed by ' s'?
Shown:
2 h 01 min
